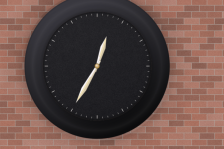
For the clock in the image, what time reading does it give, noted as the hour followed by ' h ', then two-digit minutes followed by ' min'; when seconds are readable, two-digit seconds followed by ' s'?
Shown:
12 h 35 min
